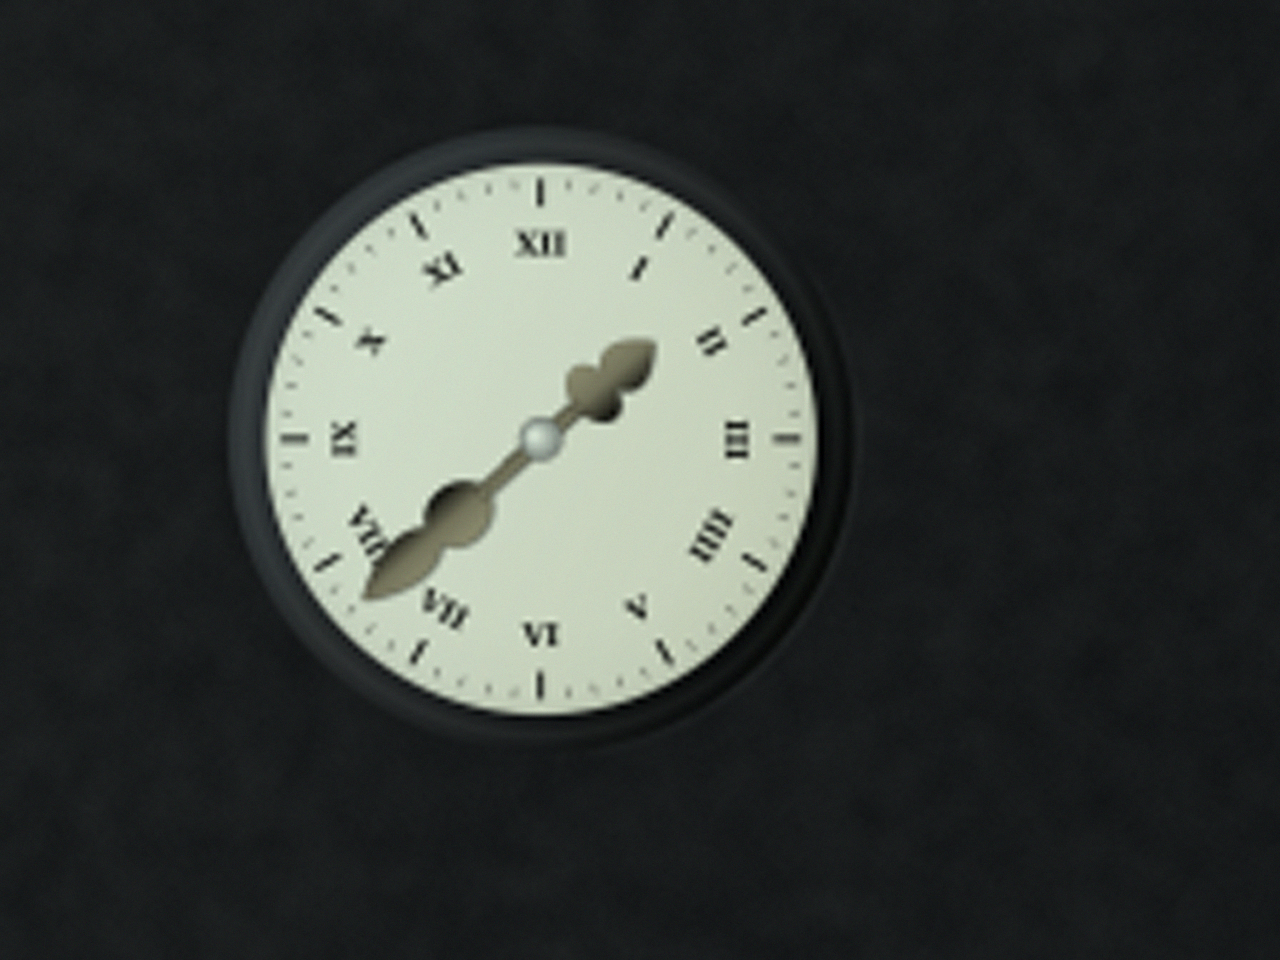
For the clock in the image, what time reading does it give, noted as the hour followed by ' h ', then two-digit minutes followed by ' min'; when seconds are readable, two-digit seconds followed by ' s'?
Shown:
1 h 38 min
